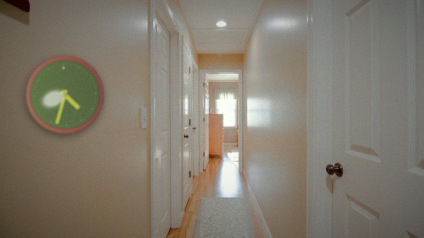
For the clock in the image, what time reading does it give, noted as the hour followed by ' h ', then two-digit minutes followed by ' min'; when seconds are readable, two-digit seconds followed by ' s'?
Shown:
4 h 33 min
